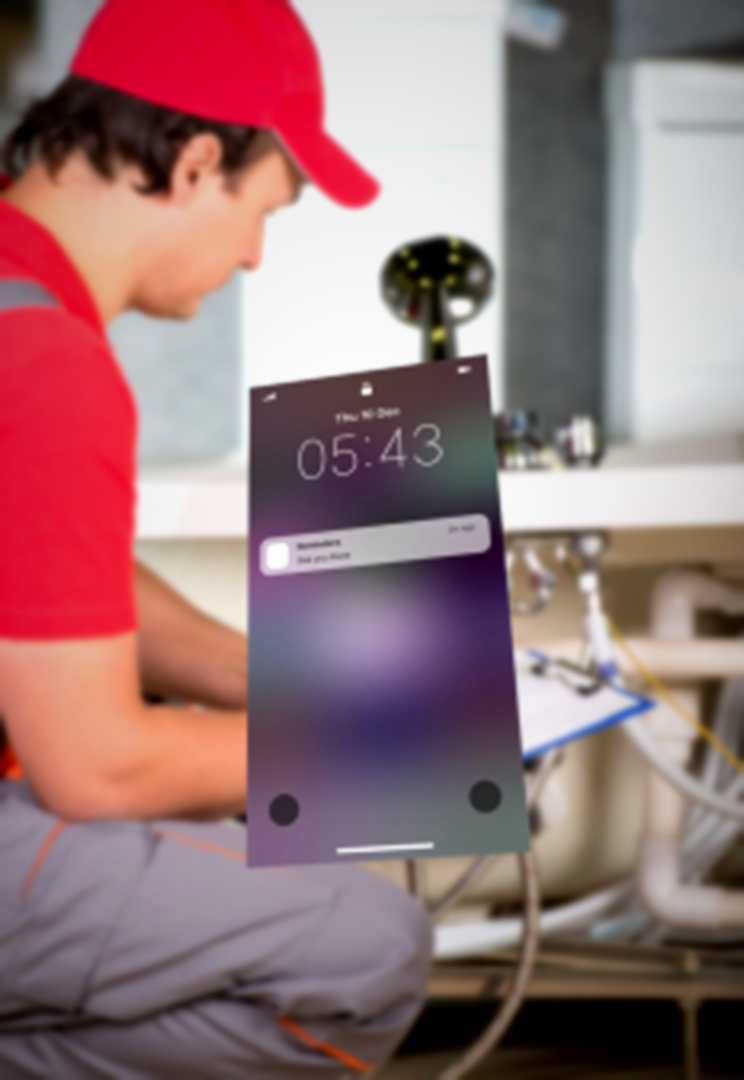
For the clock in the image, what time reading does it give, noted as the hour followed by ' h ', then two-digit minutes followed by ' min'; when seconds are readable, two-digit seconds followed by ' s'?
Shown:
5 h 43 min
